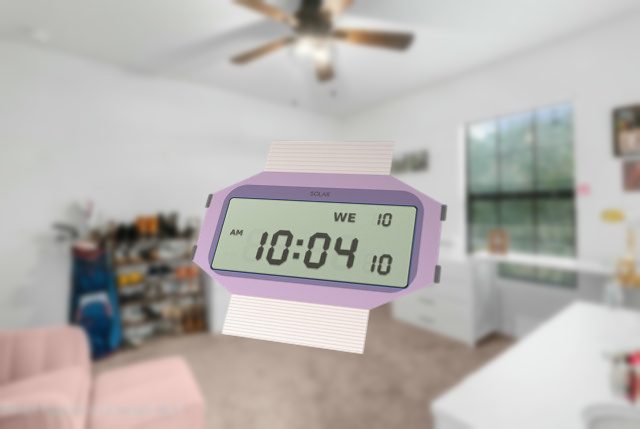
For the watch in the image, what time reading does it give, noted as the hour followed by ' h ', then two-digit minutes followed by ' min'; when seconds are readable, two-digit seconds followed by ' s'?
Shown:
10 h 04 min 10 s
